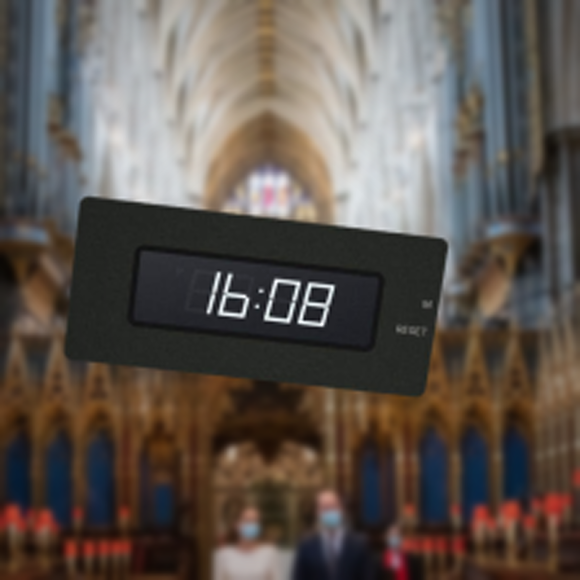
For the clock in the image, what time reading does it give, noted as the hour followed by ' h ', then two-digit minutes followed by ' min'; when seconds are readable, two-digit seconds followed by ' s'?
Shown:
16 h 08 min
